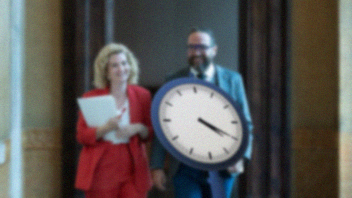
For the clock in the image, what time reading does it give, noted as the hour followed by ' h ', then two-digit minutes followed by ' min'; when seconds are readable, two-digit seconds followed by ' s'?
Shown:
4 h 20 min
